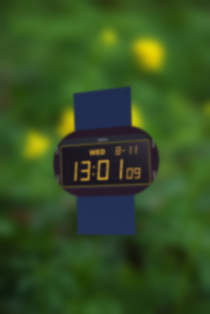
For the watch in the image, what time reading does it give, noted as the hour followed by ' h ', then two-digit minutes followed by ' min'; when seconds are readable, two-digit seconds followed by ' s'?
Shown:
13 h 01 min
